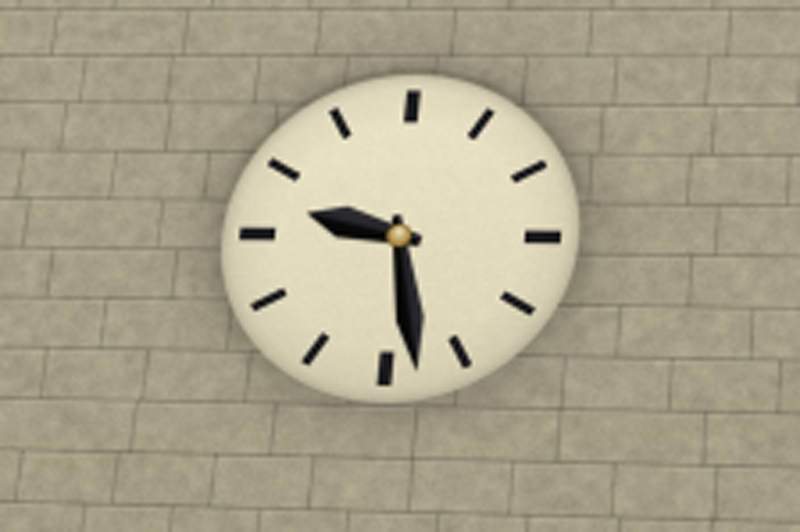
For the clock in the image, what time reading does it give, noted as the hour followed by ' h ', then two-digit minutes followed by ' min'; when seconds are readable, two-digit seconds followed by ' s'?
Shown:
9 h 28 min
